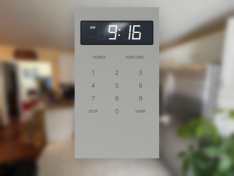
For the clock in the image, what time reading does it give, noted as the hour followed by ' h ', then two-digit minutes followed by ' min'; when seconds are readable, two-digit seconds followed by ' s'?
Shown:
9 h 16 min
